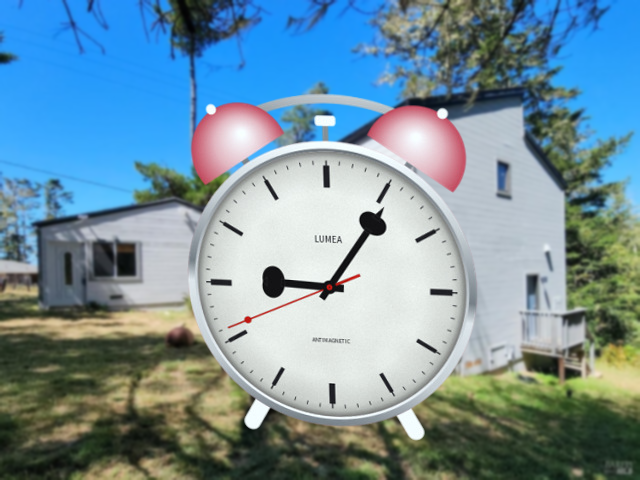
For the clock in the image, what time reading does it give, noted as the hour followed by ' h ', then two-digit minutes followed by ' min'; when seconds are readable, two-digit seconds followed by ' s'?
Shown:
9 h 05 min 41 s
